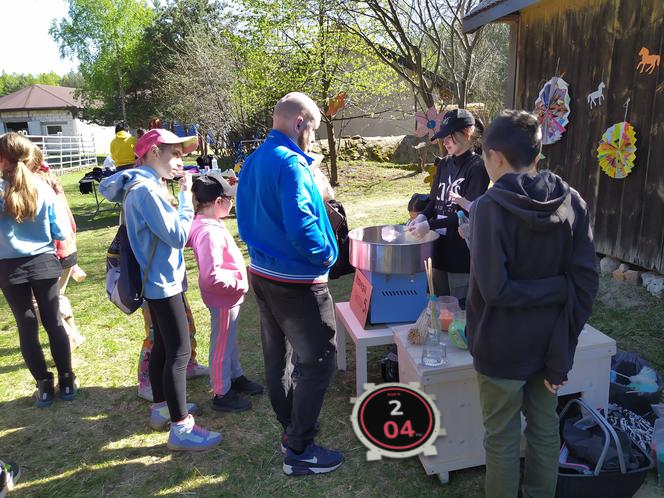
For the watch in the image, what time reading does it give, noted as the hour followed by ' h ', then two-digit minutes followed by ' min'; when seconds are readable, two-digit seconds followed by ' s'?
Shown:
2 h 04 min
